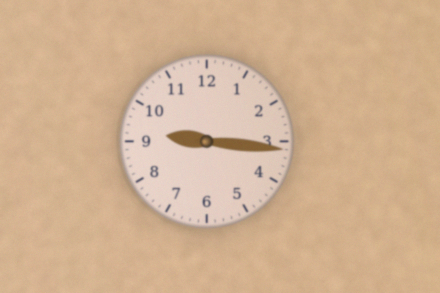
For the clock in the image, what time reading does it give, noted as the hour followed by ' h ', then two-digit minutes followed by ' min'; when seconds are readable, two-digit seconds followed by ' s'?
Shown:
9 h 16 min
